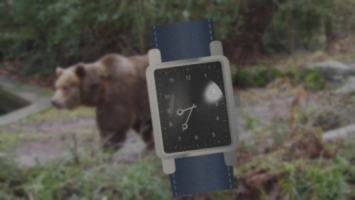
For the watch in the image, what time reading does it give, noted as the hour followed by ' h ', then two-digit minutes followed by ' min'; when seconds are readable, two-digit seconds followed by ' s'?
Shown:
8 h 35 min
